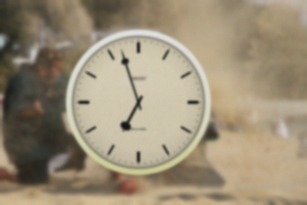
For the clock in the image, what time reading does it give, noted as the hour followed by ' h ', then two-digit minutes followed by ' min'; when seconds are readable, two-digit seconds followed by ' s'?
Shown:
6 h 57 min
